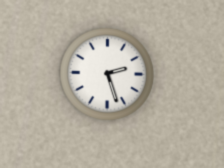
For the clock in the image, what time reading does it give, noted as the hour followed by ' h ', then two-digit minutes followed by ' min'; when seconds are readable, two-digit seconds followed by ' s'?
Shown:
2 h 27 min
